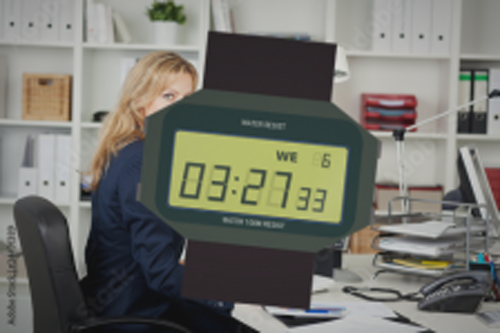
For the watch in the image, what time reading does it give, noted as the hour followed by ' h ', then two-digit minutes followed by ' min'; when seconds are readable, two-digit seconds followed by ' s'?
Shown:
3 h 27 min 33 s
